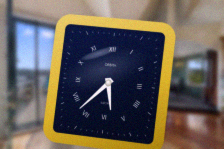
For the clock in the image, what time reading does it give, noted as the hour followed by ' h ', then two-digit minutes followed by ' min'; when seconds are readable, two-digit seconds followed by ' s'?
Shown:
5 h 37 min
